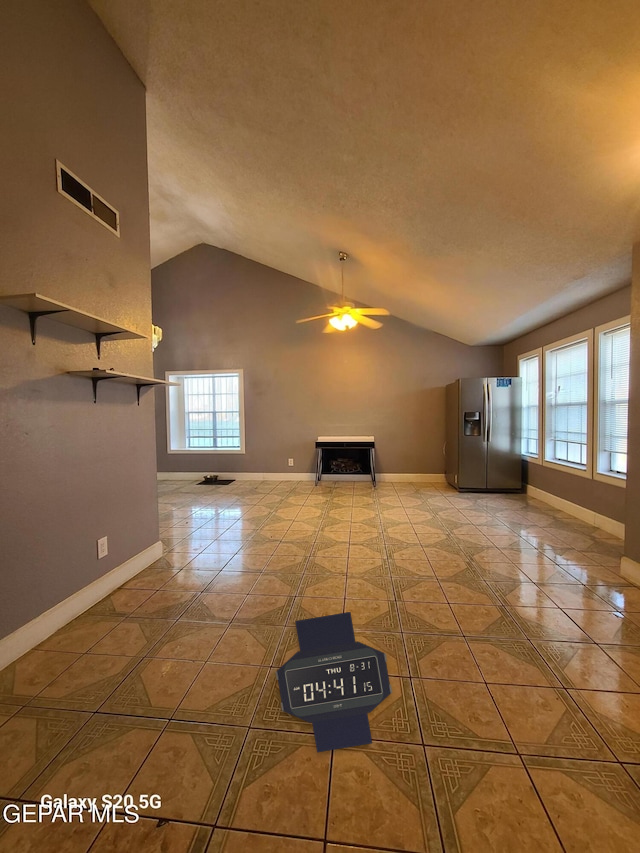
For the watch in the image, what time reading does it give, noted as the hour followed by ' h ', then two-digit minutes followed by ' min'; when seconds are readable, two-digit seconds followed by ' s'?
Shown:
4 h 41 min 15 s
